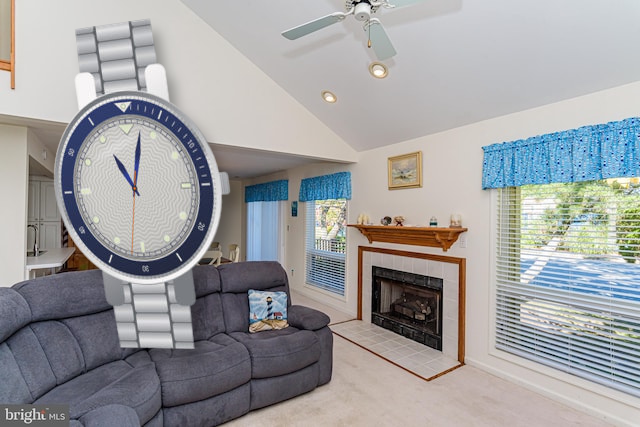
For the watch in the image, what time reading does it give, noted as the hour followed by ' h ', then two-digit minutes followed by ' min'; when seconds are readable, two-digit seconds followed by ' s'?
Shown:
11 h 02 min 32 s
